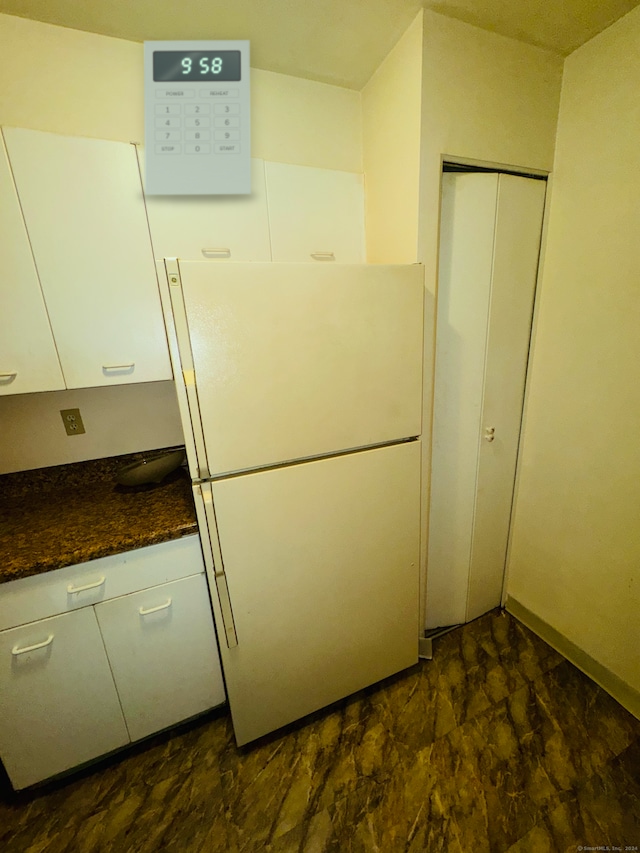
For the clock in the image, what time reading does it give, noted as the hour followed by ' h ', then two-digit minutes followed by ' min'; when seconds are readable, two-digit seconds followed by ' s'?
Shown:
9 h 58 min
